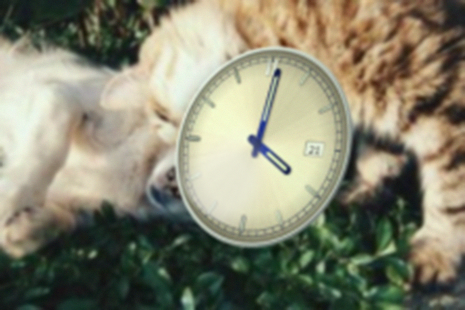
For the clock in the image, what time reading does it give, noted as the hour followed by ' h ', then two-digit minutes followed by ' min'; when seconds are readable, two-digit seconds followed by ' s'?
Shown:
4 h 01 min
